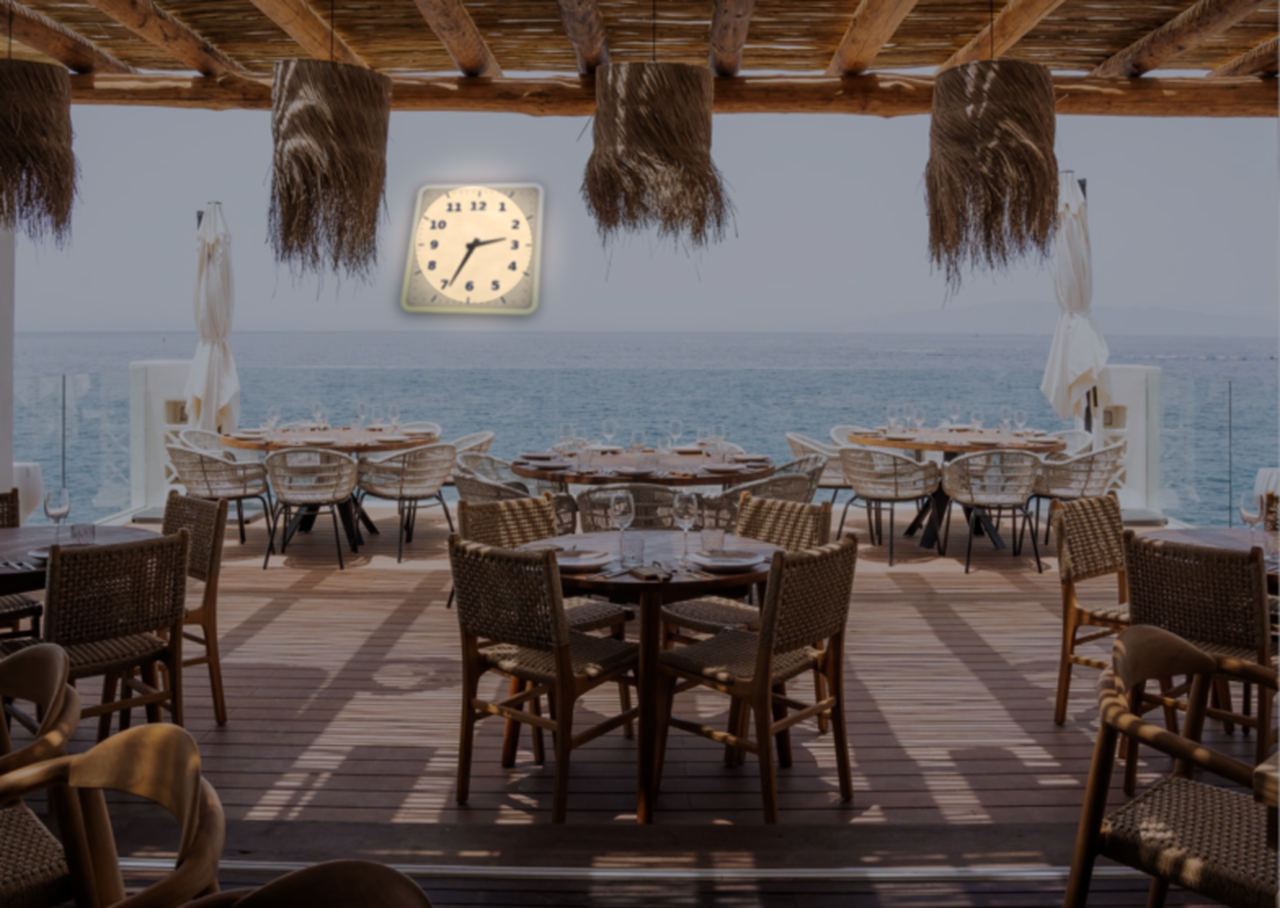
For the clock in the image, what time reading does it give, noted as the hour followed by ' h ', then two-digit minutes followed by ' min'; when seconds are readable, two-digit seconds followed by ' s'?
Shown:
2 h 34 min
